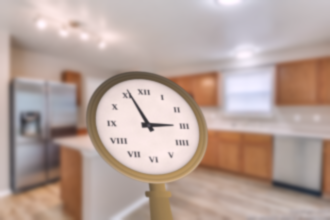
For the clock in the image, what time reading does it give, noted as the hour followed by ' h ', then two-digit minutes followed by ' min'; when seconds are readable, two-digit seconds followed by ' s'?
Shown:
2 h 56 min
